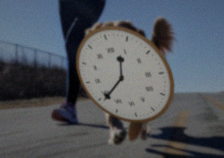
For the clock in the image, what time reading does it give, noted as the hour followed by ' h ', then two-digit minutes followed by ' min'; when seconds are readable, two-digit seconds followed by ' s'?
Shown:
12 h 39 min
